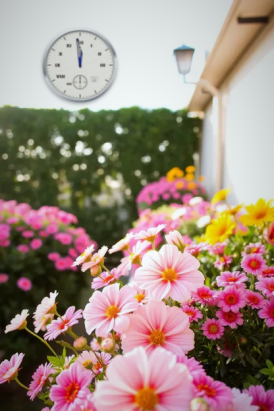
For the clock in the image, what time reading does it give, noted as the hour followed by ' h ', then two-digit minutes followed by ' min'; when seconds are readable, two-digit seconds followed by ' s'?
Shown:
11 h 59 min
